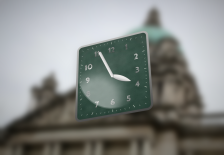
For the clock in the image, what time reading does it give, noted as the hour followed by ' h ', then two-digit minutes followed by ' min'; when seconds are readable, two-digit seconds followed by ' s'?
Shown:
3 h 56 min
